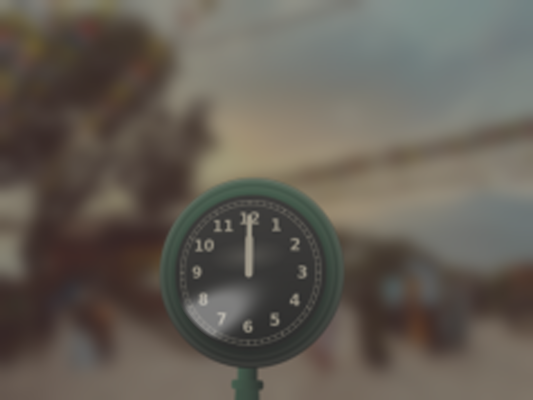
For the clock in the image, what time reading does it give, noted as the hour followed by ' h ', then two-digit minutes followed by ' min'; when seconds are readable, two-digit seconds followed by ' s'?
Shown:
12 h 00 min
